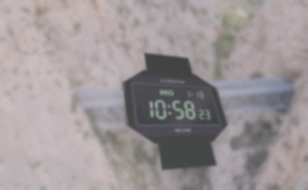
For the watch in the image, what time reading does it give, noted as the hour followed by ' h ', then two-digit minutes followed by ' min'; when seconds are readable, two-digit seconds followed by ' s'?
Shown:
10 h 58 min
